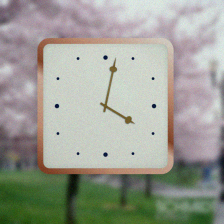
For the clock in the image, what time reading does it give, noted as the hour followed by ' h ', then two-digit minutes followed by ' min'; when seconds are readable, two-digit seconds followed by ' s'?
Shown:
4 h 02 min
